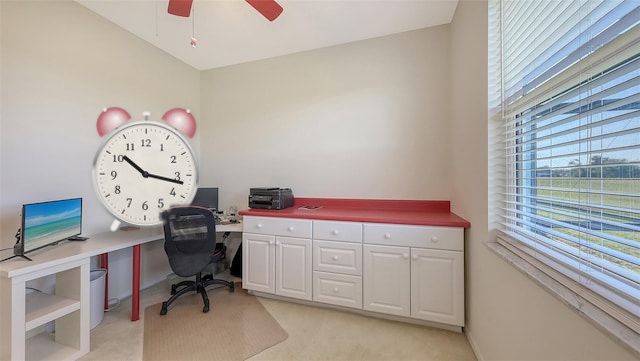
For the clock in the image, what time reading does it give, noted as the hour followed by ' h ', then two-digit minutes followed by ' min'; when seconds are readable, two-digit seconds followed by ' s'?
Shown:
10 h 17 min
